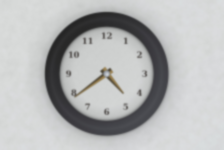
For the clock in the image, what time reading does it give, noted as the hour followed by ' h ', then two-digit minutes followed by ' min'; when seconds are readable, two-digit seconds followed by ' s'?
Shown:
4 h 39 min
